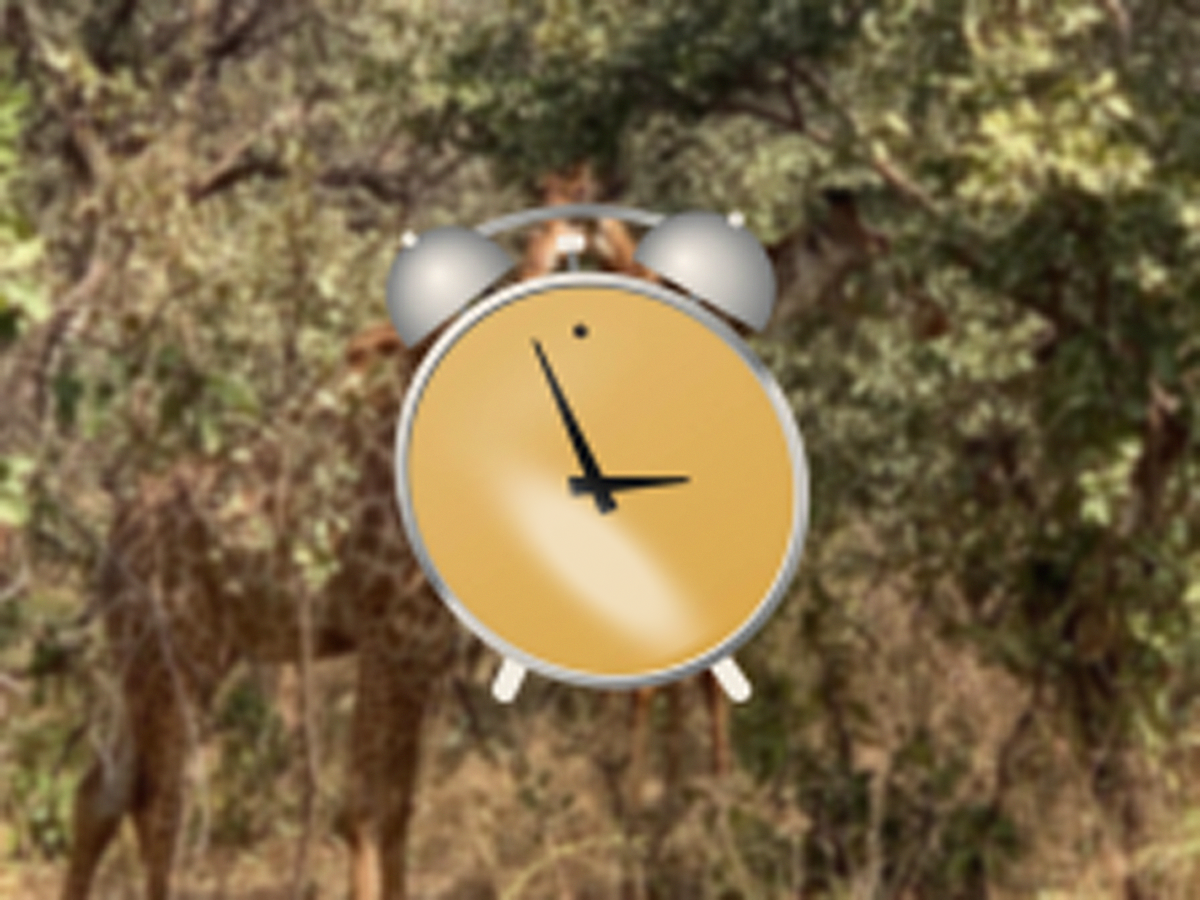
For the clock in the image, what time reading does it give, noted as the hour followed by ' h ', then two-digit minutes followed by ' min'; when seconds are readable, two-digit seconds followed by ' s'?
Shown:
2 h 57 min
